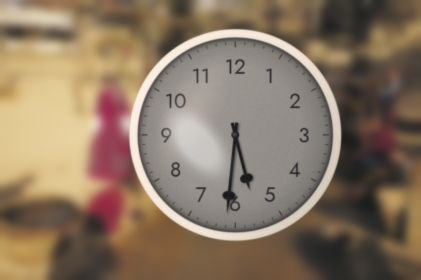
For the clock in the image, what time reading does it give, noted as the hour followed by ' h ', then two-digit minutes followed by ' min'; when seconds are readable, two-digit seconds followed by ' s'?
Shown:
5 h 31 min
